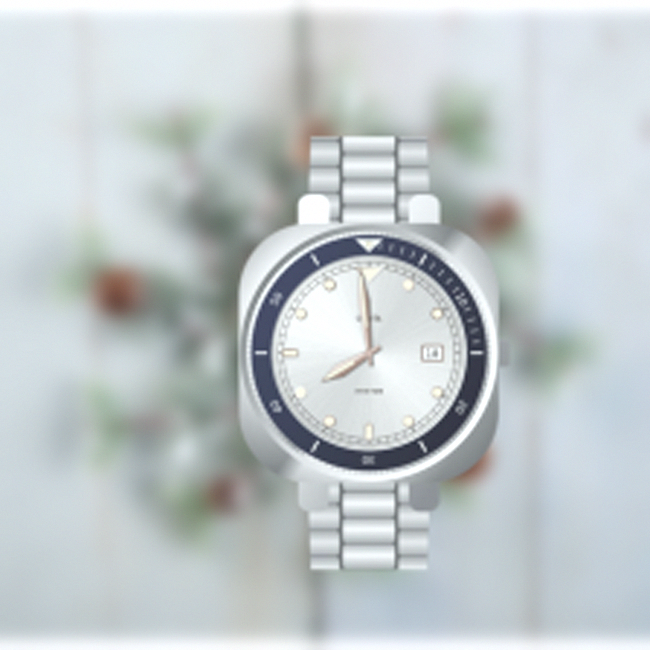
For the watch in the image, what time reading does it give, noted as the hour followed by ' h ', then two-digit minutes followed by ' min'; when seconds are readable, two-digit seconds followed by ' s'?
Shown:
7 h 59 min
